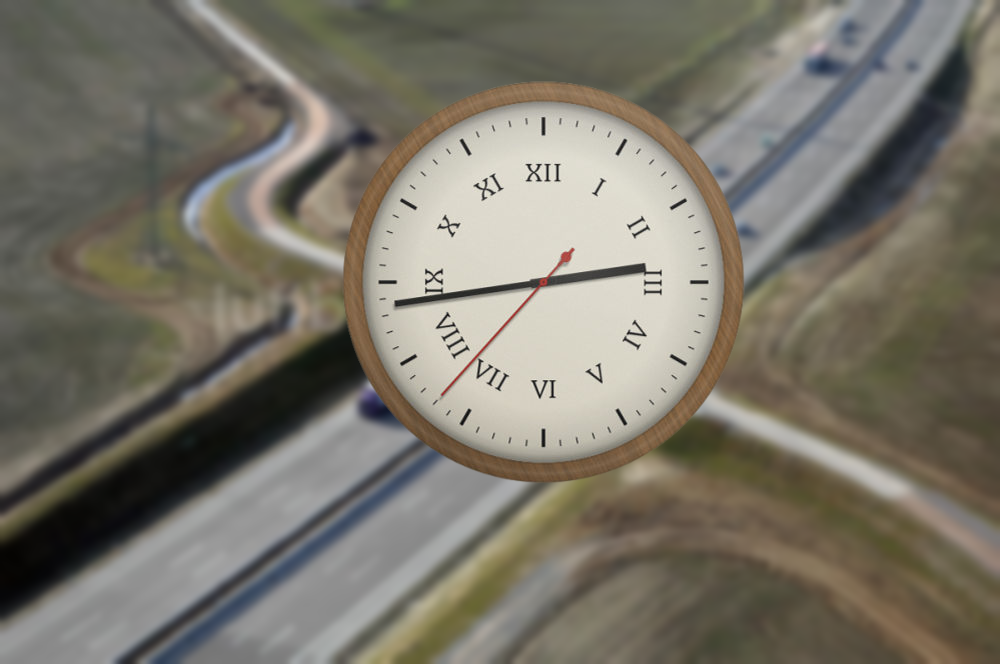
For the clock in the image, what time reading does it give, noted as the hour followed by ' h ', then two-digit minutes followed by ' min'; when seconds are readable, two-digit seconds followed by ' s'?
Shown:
2 h 43 min 37 s
